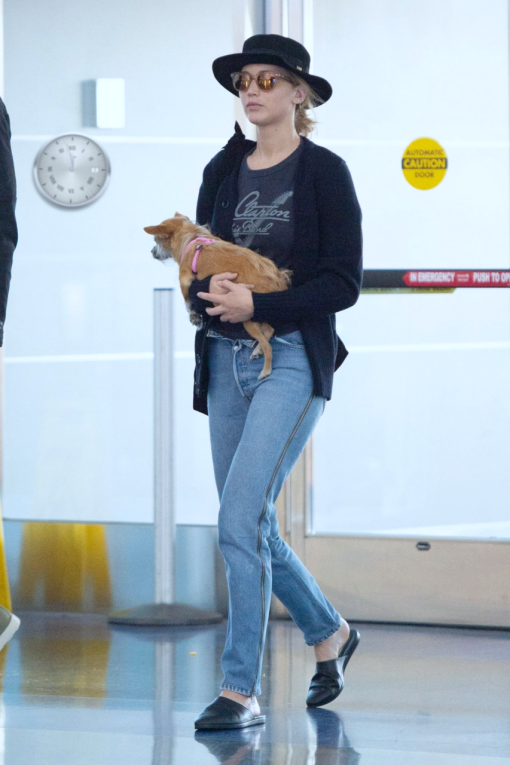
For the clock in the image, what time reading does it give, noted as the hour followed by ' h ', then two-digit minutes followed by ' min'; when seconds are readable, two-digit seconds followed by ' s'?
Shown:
11 h 58 min
